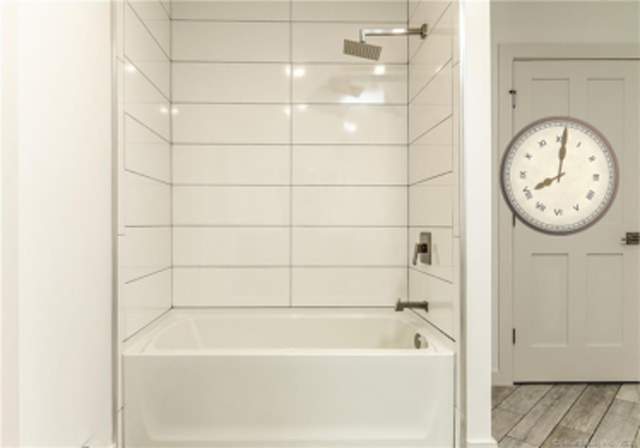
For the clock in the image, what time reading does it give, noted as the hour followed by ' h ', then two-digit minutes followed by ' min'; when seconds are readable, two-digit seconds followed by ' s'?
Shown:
8 h 01 min
